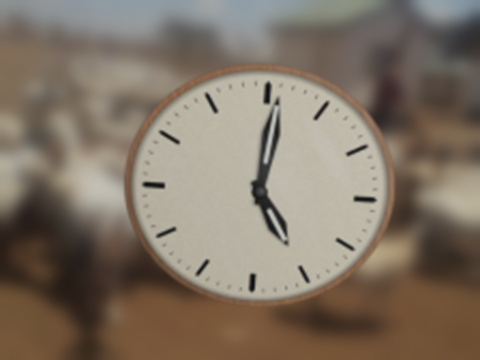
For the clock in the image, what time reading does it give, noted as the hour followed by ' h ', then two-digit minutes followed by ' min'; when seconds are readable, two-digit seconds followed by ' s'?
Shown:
5 h 01 min
